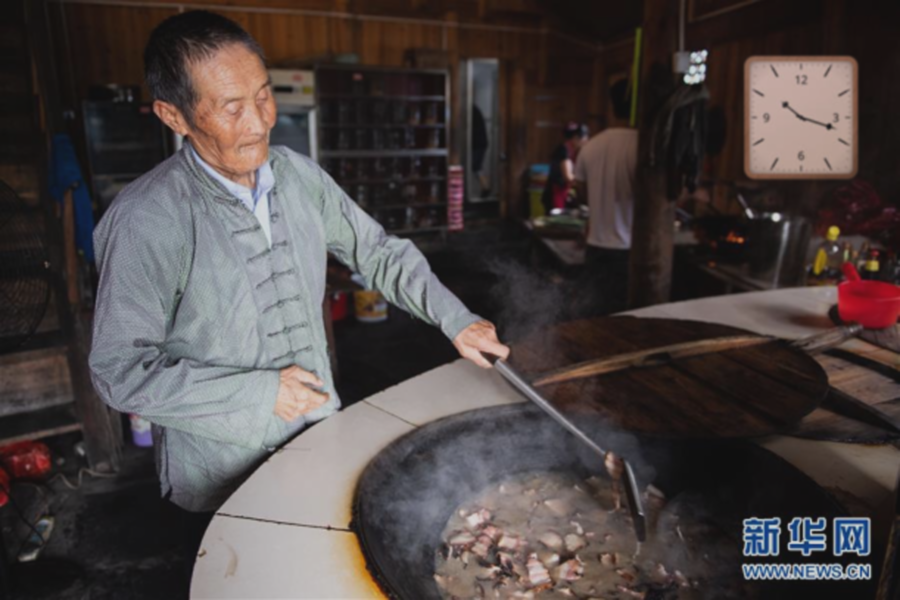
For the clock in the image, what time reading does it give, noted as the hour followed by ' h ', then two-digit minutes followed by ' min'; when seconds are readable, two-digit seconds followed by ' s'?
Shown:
10 h 18 min
